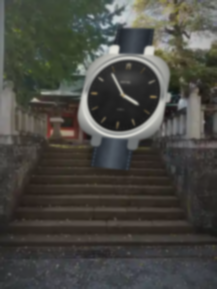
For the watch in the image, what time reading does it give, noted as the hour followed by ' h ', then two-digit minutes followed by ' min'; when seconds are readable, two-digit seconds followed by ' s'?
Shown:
3 h 54 min
